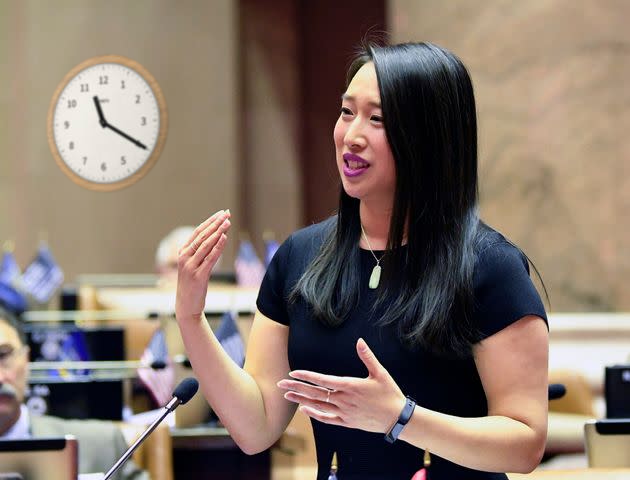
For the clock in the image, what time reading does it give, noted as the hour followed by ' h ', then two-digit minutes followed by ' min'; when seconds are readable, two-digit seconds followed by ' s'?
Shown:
11 h 20 min
